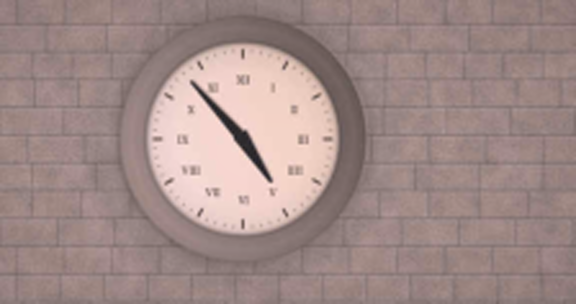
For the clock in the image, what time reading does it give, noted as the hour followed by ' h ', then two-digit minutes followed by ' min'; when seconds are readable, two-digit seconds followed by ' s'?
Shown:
4 h 53 min
